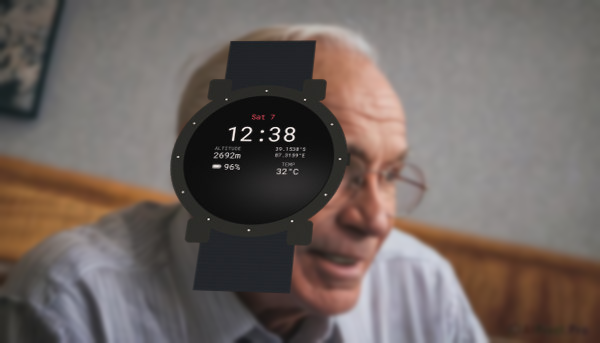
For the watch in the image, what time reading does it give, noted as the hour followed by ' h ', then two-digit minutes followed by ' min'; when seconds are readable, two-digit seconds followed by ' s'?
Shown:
12 h 38 min
